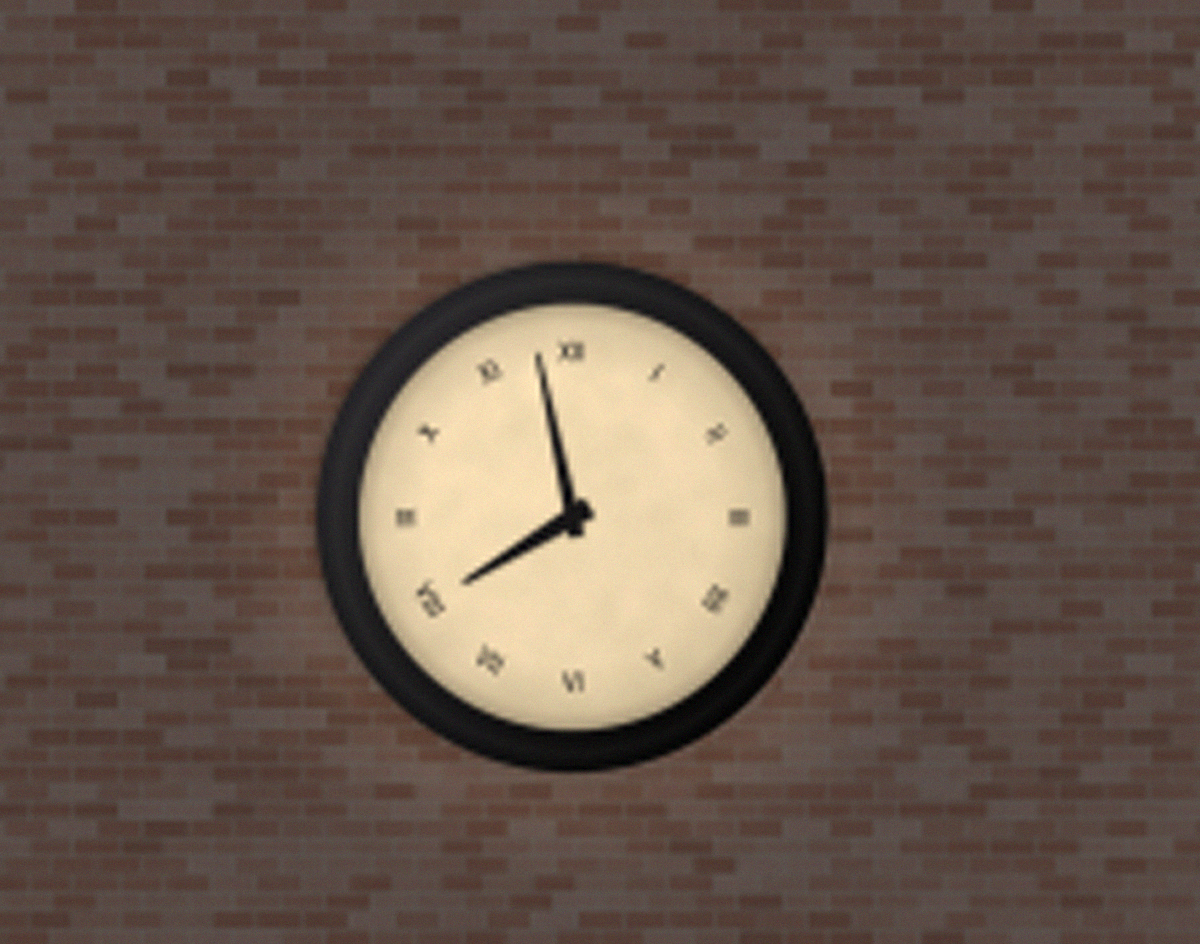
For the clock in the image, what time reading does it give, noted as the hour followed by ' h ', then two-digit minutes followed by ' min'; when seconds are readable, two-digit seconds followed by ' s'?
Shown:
7 h 58 min
